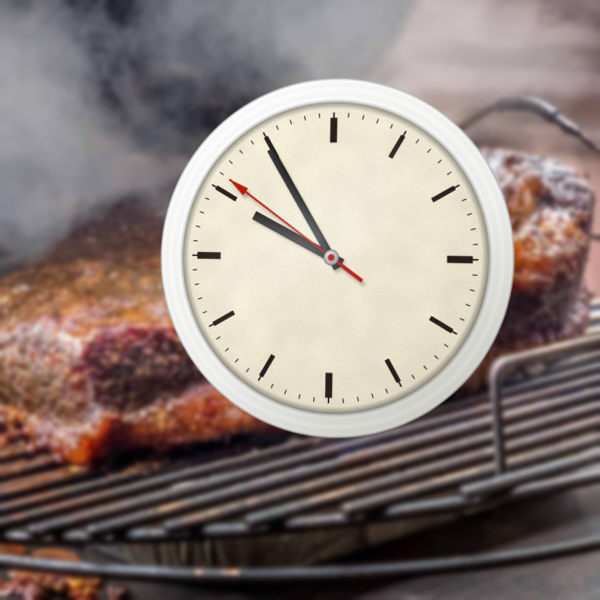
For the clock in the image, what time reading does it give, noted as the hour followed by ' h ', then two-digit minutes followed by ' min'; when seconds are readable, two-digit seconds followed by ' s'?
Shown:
9 h 54 min 51 s
